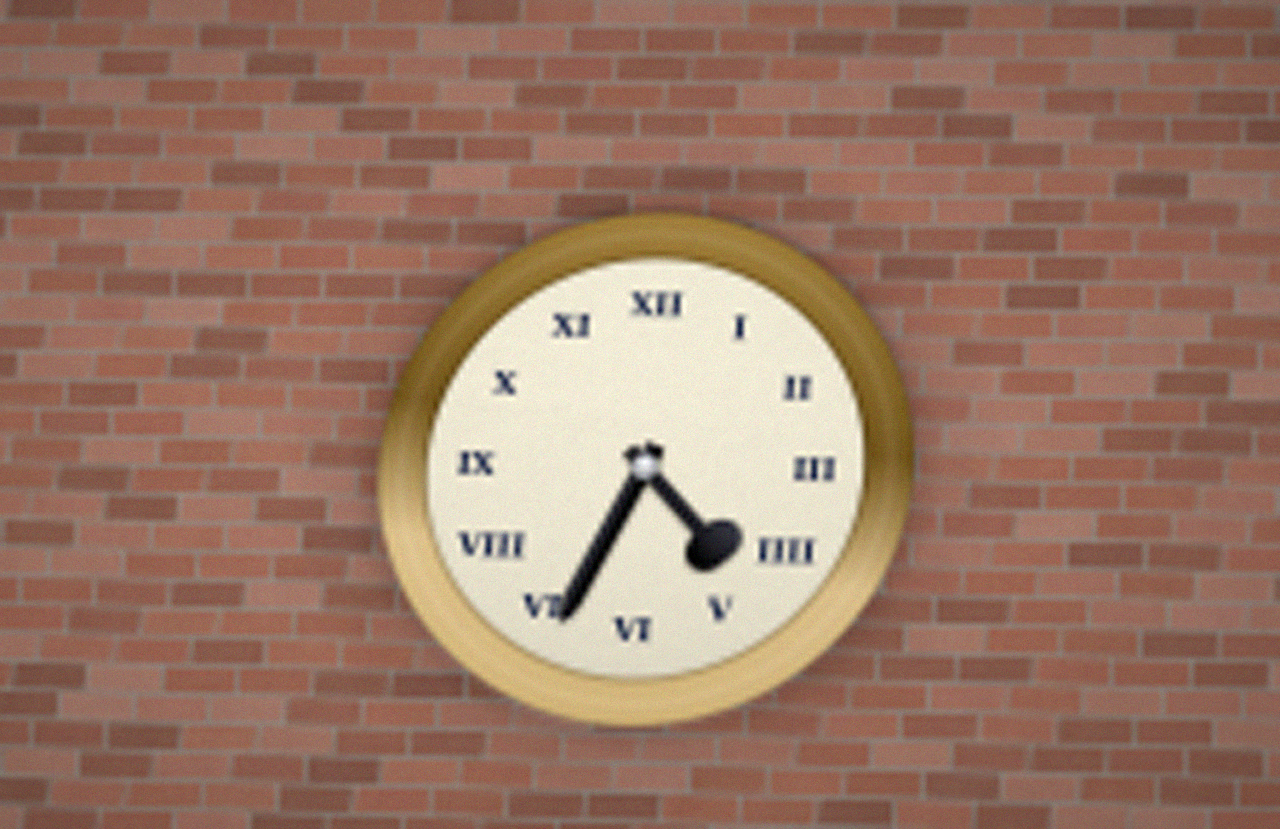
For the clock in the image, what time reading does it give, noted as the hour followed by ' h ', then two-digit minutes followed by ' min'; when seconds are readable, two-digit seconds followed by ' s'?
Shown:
4 h 34 min
